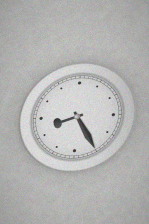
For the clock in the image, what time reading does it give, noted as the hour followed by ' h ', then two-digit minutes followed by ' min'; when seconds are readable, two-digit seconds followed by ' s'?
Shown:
8 h 25 min
